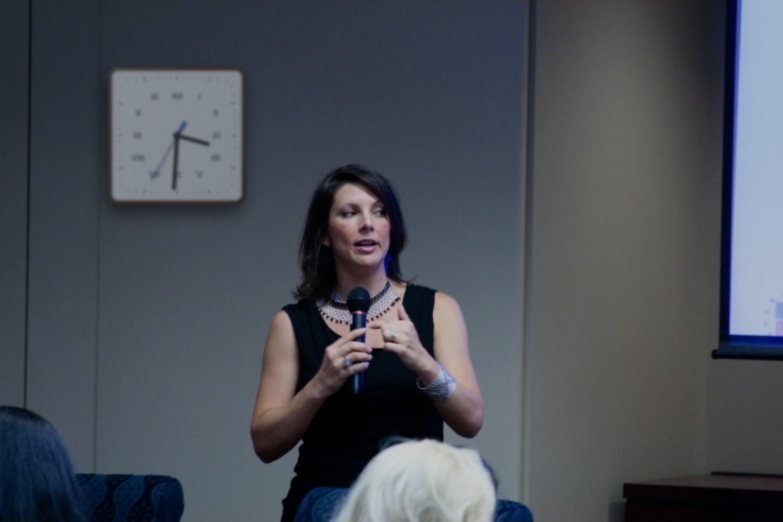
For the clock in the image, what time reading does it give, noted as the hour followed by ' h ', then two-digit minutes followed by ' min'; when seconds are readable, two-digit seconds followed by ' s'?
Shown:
3 h 30 min 35 s
